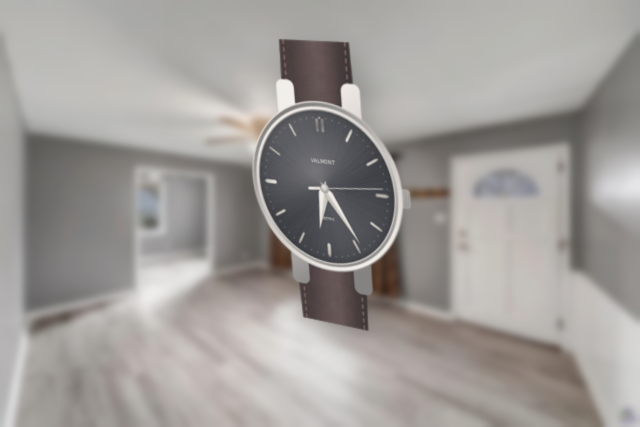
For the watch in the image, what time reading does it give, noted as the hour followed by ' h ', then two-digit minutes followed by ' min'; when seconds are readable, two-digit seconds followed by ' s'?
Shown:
6 h 24 min 14 s
